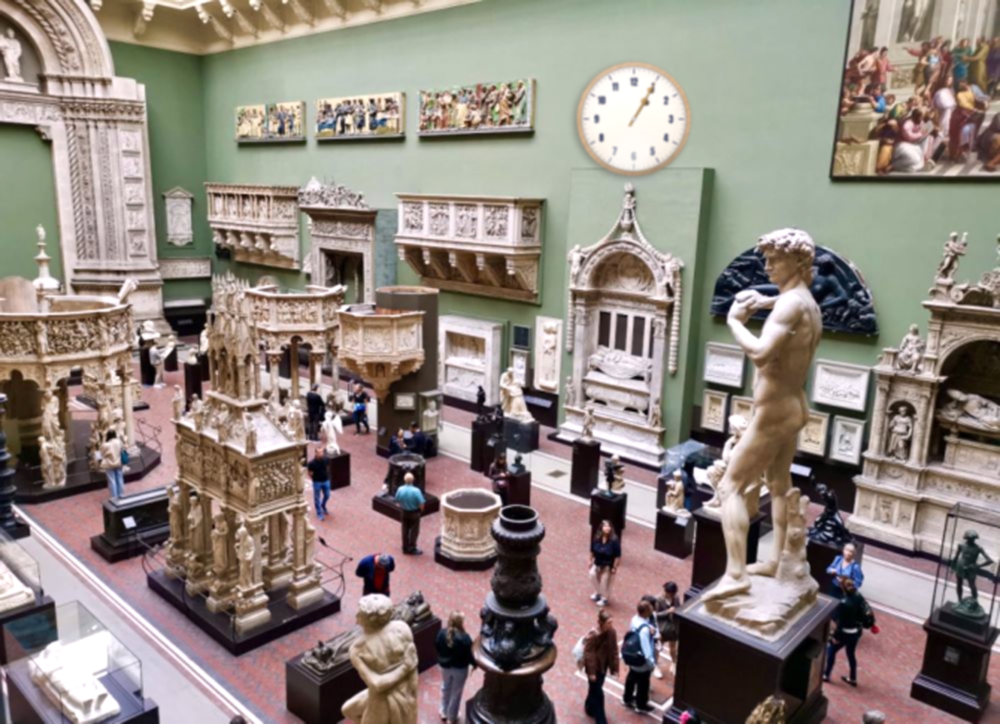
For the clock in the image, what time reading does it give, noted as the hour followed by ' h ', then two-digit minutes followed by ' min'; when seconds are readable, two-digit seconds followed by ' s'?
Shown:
1 h 05 min
